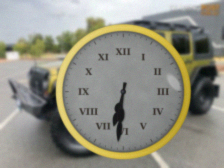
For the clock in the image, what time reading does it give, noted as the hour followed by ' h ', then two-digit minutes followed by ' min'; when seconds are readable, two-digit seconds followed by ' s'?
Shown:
6 h 31 min
